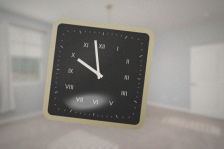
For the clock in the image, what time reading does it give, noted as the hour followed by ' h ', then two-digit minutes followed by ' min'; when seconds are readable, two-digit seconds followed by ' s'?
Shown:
9 h 58 min
